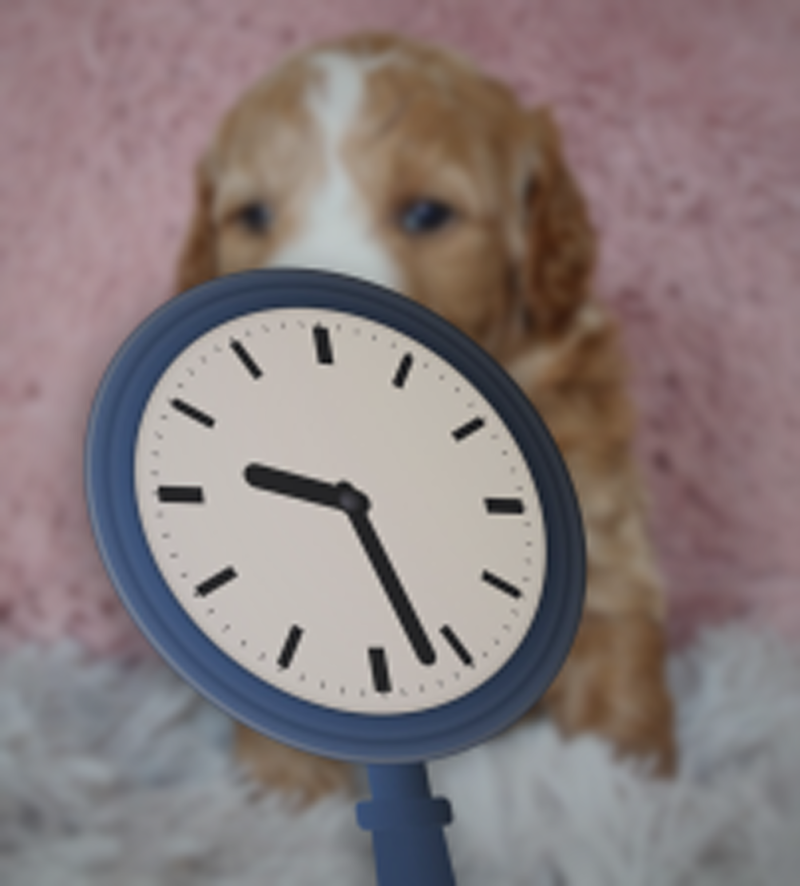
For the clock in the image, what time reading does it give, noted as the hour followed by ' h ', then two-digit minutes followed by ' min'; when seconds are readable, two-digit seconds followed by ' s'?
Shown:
9 h 27 min
